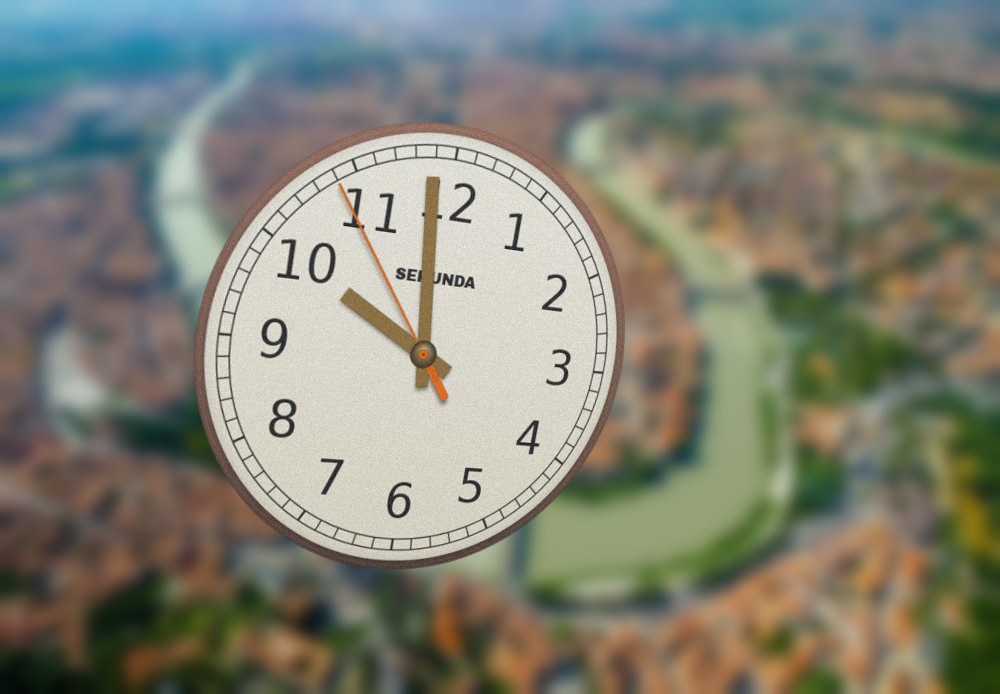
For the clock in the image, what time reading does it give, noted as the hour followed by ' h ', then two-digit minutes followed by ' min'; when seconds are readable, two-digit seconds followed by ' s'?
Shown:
9 h 58 min 54 s
